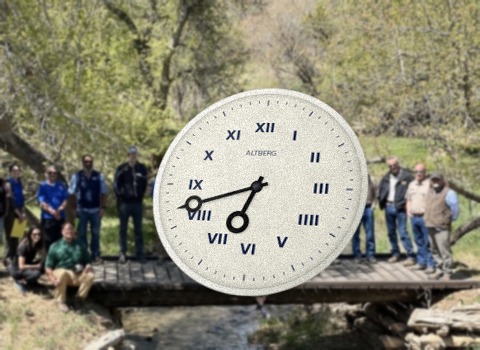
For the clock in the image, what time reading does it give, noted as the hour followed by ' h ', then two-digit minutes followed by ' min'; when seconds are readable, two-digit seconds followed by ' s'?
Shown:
6 h 42 min
